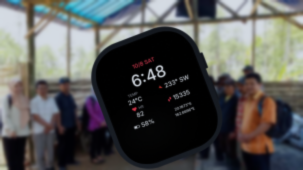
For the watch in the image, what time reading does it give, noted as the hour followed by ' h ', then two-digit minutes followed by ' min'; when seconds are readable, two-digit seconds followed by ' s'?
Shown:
6 h 48 min
